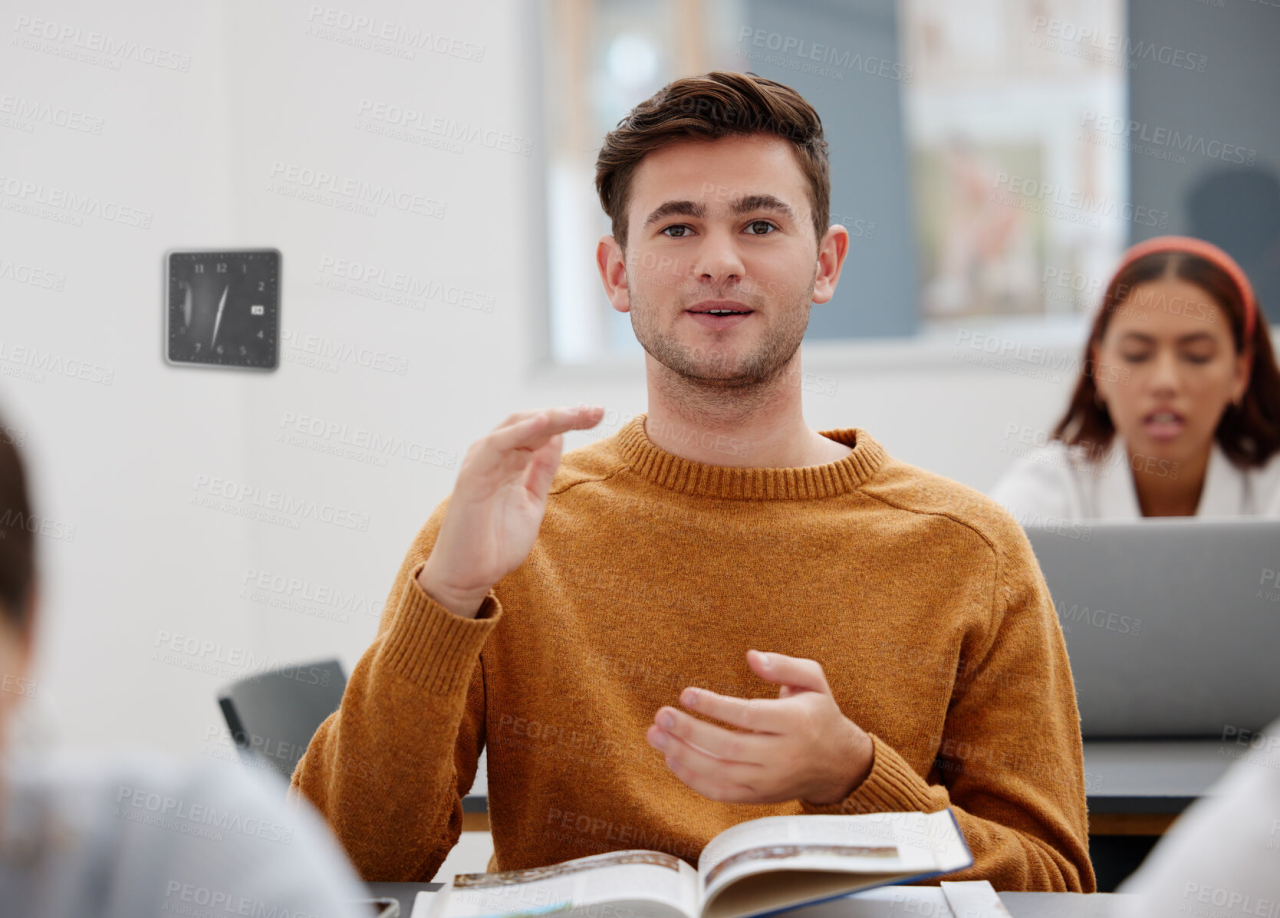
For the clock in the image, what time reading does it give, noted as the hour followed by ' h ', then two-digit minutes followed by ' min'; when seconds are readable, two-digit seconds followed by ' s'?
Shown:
12 h 32 min
